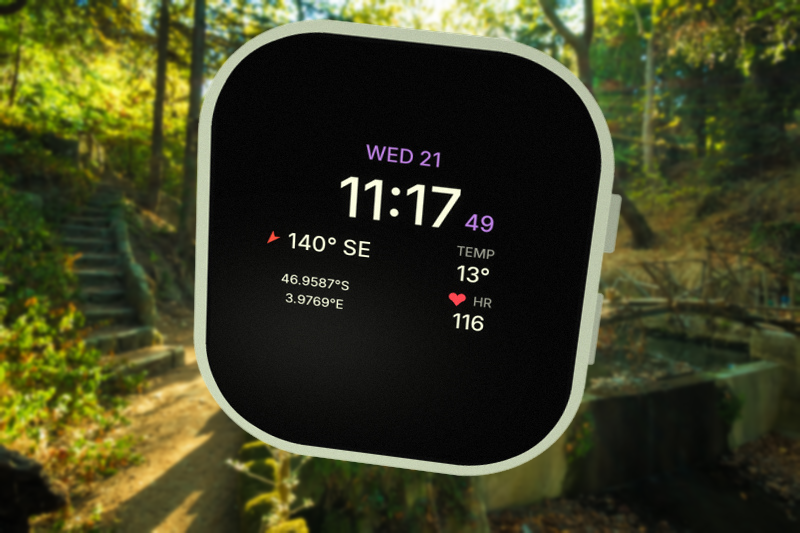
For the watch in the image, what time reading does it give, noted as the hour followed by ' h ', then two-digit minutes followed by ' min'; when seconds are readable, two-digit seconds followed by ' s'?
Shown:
11 h 17 min 49 s
